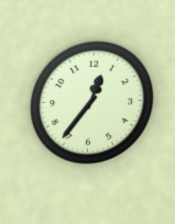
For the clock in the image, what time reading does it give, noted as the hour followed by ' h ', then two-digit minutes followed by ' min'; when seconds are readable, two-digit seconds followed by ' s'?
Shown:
12 h 36 min
